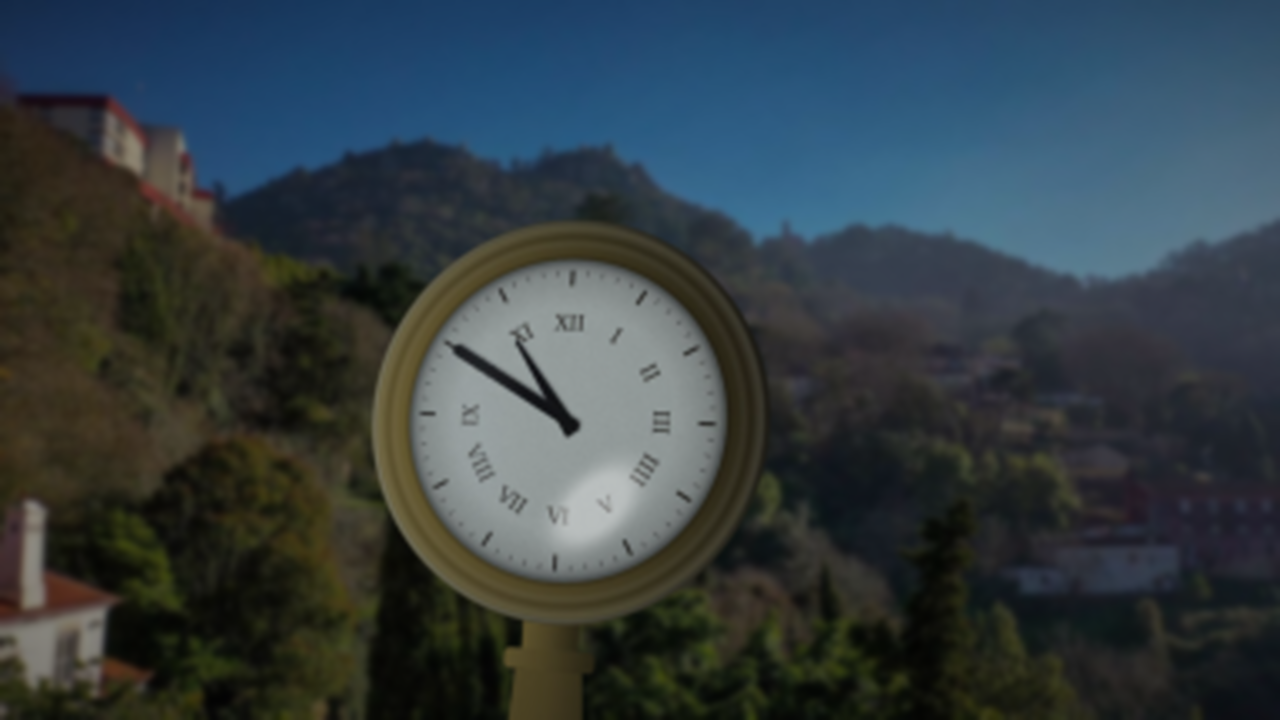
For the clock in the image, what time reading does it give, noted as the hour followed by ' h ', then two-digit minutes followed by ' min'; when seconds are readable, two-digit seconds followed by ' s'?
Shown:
10 h 50 min
